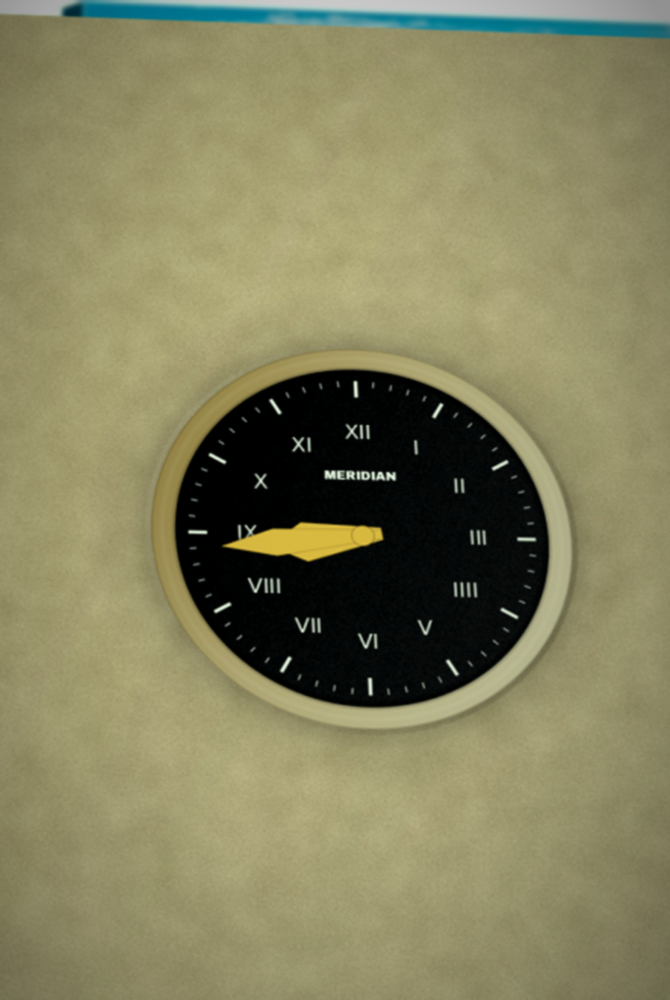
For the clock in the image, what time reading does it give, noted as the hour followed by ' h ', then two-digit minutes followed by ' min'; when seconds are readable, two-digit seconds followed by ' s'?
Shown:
8 h 44 min
